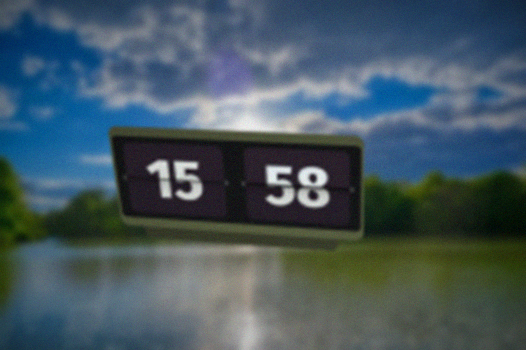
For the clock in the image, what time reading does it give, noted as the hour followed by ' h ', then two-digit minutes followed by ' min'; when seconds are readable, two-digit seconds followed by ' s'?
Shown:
15 h 58 min
